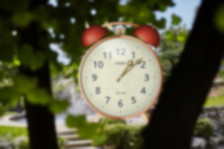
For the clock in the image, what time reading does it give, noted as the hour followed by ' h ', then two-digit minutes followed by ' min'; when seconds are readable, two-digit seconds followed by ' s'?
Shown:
1 h 08 min
